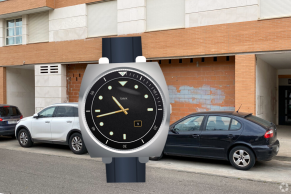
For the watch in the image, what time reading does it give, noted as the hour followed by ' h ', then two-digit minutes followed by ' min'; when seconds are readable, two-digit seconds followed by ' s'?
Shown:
10 h 43 min
